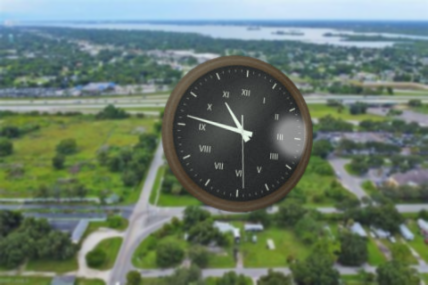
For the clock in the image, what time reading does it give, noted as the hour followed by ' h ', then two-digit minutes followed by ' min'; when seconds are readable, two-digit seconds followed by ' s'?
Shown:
10 h 46 min 29 s
